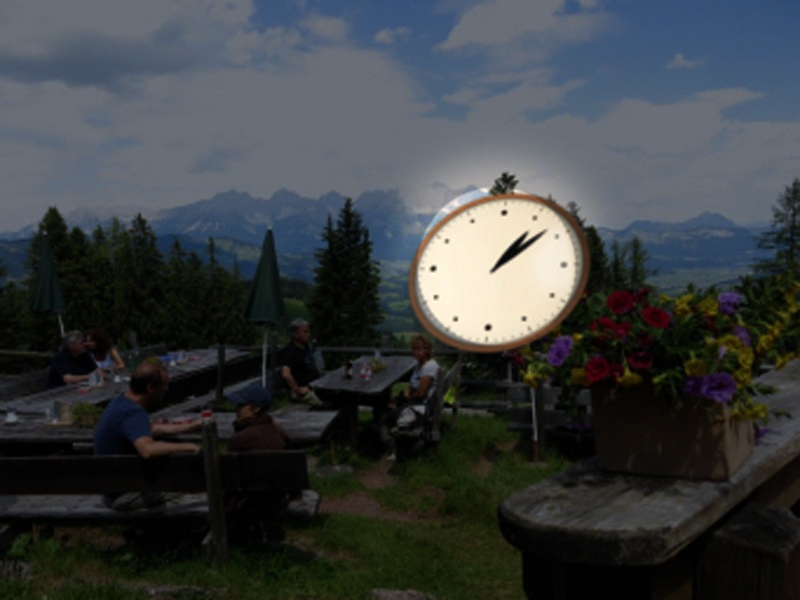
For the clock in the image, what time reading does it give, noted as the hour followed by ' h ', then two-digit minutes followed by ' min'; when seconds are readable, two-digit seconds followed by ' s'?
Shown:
1 h 08 min
